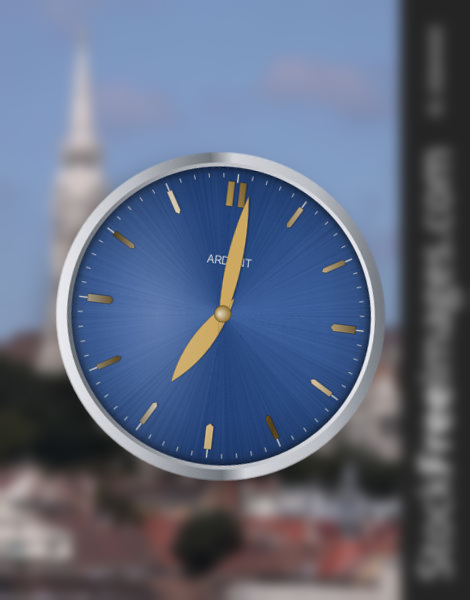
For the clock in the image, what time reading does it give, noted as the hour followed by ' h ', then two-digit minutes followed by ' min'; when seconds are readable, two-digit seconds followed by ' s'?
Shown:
7 h 01 min
